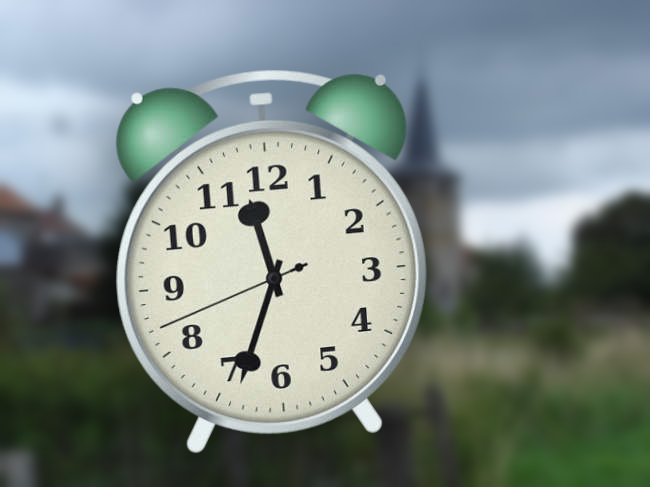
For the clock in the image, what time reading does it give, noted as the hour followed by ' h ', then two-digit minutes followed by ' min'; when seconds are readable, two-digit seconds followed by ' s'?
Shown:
11 h 33 min 42 s
